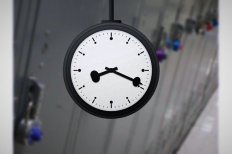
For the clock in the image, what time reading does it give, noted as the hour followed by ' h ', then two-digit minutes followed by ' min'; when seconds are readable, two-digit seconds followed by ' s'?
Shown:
8 h 19 min
